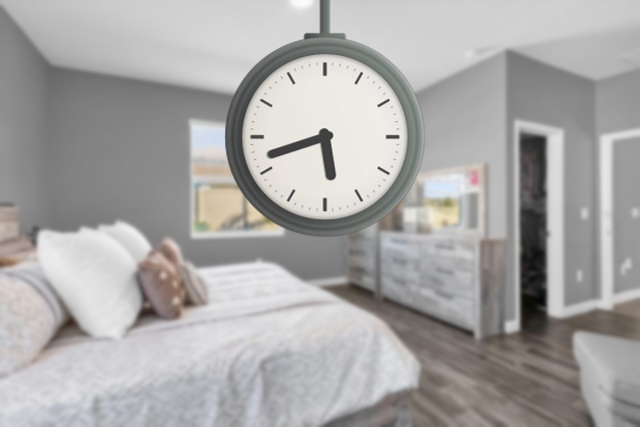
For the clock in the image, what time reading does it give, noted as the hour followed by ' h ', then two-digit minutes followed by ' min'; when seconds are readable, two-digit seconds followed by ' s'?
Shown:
5 h 42 min
